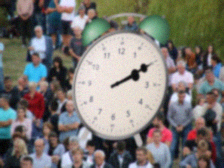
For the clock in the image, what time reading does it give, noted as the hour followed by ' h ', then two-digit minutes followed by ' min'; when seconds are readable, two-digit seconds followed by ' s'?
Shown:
2 h 10 min
